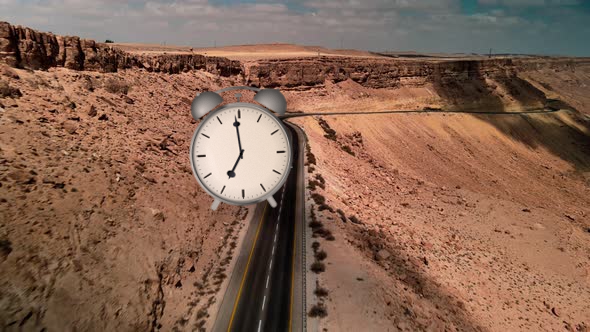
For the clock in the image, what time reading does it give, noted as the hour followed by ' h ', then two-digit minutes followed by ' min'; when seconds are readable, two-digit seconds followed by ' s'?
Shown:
6 h 59 min
